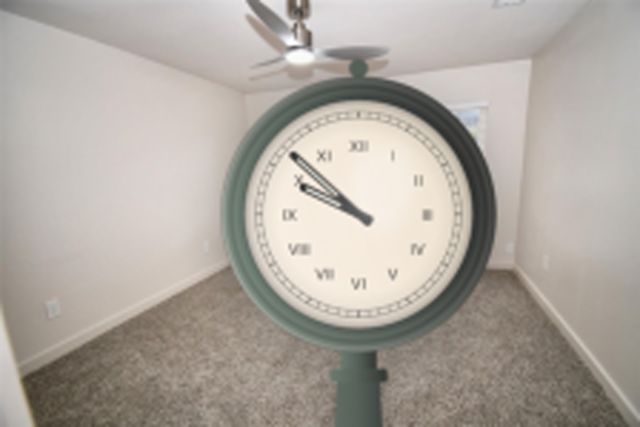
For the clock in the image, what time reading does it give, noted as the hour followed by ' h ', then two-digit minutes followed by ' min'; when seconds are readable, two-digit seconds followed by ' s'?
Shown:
9 h 52 min
